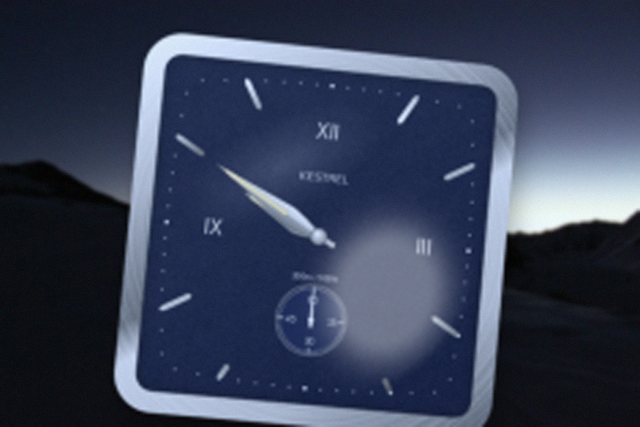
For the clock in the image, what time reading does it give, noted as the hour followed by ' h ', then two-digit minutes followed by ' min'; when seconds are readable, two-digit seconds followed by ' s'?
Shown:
9 h 50 min
